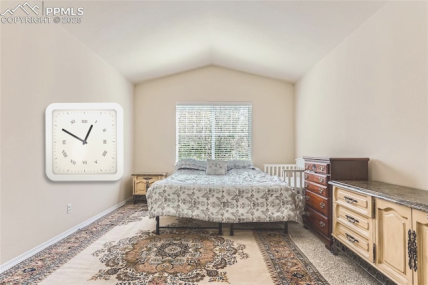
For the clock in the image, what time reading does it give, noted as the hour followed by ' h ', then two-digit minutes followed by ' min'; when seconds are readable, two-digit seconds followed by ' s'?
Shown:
12 h 50 min
